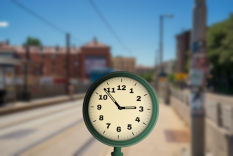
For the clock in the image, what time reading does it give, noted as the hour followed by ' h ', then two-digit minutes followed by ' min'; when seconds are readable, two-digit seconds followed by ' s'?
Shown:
2 h 53 min
